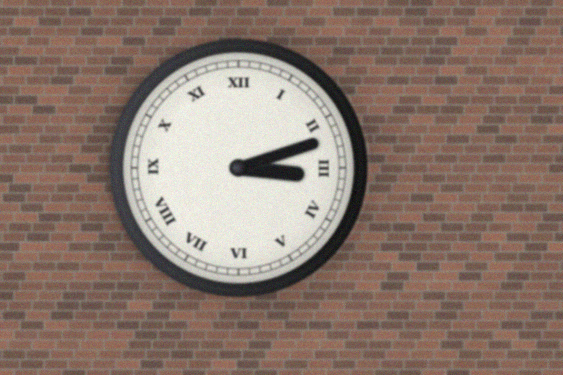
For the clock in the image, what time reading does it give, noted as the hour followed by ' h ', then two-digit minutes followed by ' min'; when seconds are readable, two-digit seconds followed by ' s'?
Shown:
3 h 12 min
